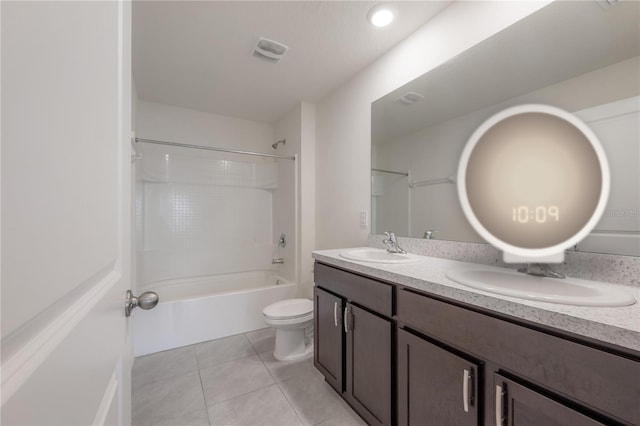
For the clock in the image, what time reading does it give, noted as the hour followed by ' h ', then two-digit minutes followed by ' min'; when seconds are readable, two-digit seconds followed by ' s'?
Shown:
10 h 09 min
